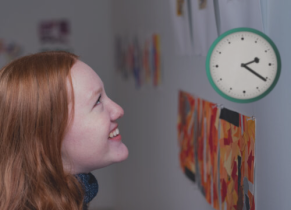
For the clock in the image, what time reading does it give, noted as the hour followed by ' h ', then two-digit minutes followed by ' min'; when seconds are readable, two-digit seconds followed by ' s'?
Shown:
2 h 21 min
